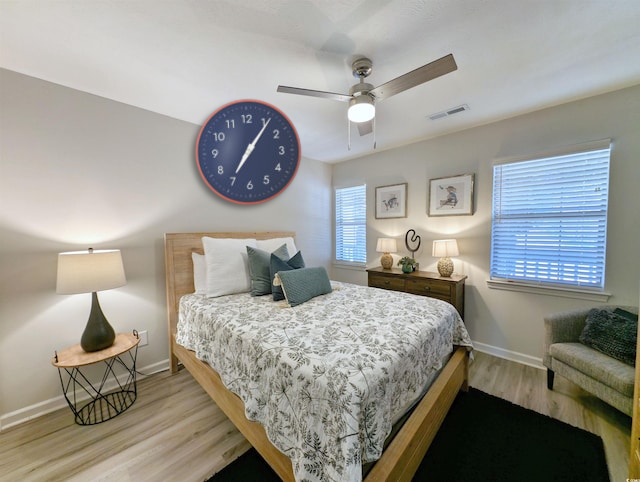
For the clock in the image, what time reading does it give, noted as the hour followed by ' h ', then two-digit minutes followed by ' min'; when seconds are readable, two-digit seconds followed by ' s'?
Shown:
7 h 06 min
